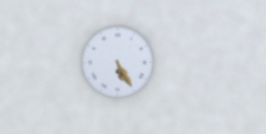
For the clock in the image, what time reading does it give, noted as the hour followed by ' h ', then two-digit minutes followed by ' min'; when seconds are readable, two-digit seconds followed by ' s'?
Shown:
5 h 25 min
